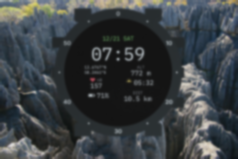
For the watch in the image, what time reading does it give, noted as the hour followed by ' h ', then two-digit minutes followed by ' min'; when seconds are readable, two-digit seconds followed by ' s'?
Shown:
7 h 59 min
